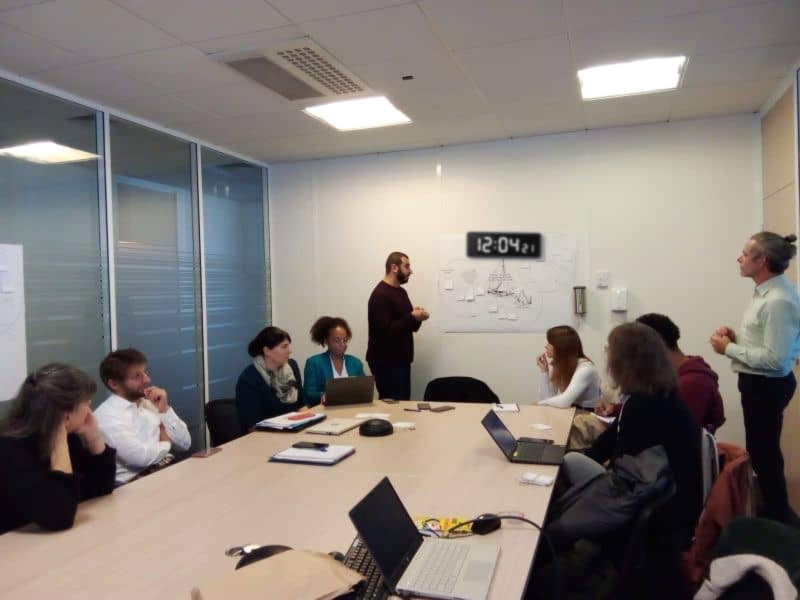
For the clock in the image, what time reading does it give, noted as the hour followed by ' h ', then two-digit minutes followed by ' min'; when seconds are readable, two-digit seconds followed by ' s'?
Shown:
12 h 04 min
